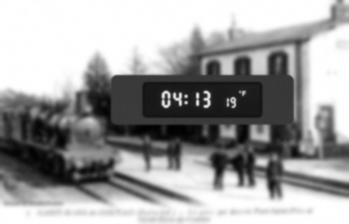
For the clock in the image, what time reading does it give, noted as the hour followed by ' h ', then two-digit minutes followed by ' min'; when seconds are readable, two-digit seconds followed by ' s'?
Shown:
4 h 13 min
